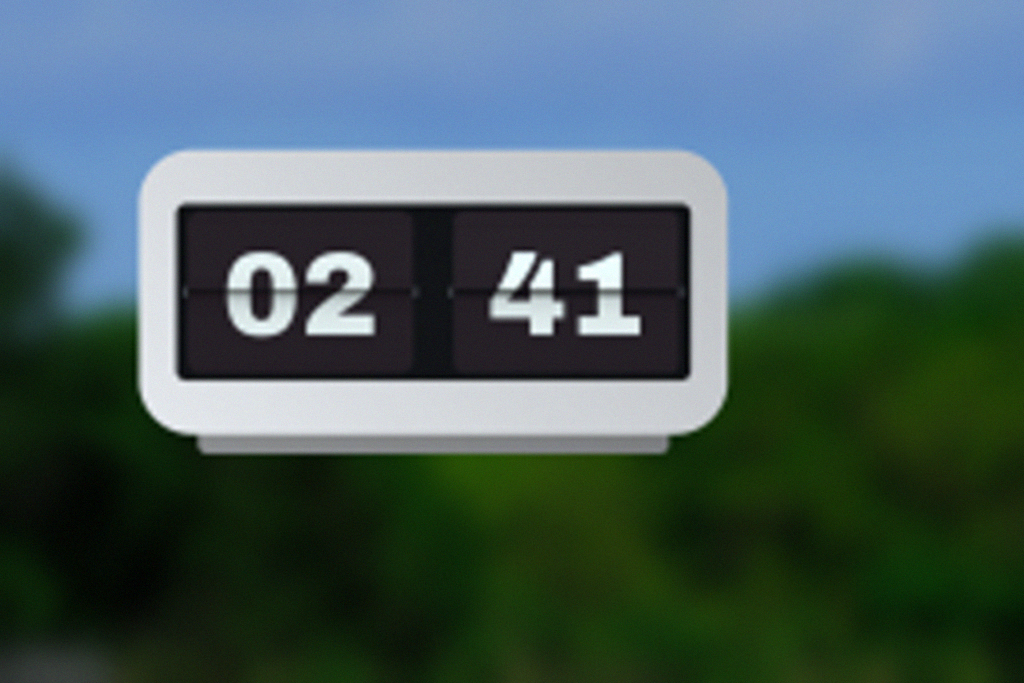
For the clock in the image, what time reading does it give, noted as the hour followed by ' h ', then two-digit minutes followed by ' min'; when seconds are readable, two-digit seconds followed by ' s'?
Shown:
2 h 41 min
